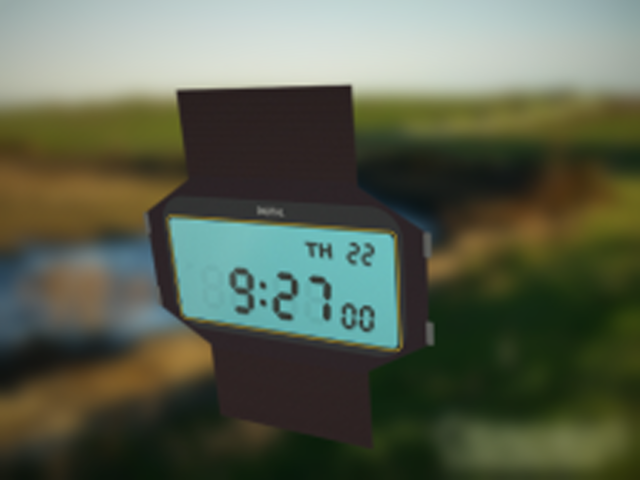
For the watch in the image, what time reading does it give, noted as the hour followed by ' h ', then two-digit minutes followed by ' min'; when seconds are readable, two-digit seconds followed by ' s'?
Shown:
9 h 27 min 00 s
